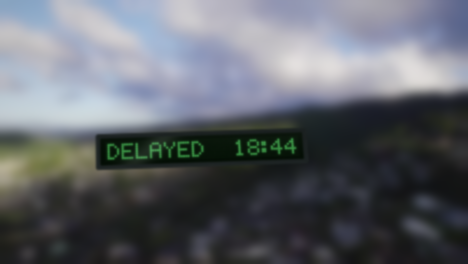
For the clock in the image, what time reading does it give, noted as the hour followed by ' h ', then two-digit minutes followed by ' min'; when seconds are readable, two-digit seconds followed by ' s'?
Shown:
18 h 44 min
